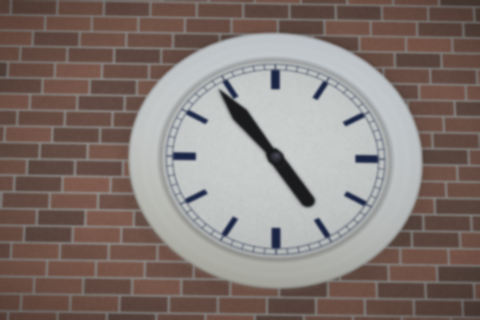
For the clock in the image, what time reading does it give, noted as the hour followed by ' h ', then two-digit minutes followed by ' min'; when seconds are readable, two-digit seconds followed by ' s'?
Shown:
4 h 54 min
